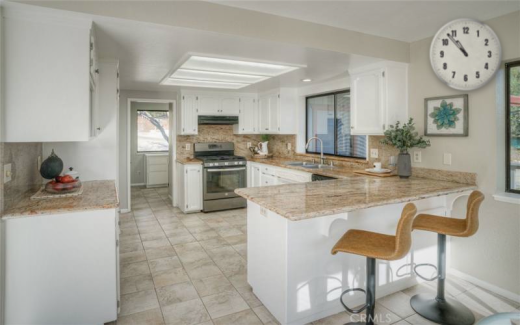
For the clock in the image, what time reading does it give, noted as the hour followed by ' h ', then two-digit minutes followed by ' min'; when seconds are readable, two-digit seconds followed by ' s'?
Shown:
10 h 53 min
